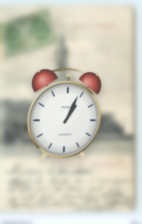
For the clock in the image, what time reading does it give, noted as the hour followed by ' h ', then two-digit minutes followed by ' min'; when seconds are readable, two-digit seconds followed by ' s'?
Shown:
1 h 04 min
